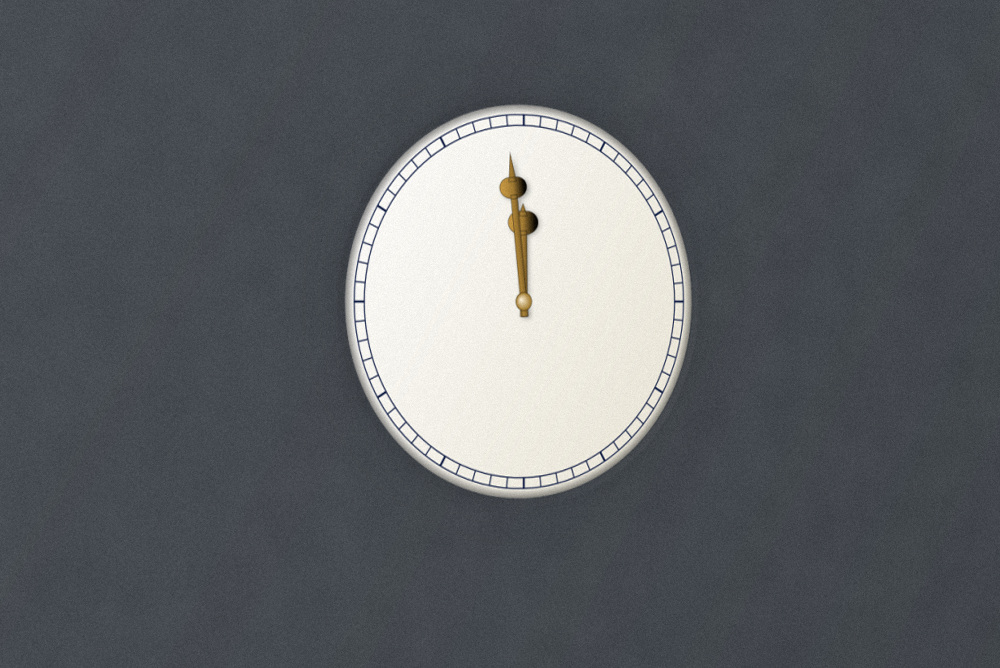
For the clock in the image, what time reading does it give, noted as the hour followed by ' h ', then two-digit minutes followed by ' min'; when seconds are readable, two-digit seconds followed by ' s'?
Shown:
11 h 59 min
